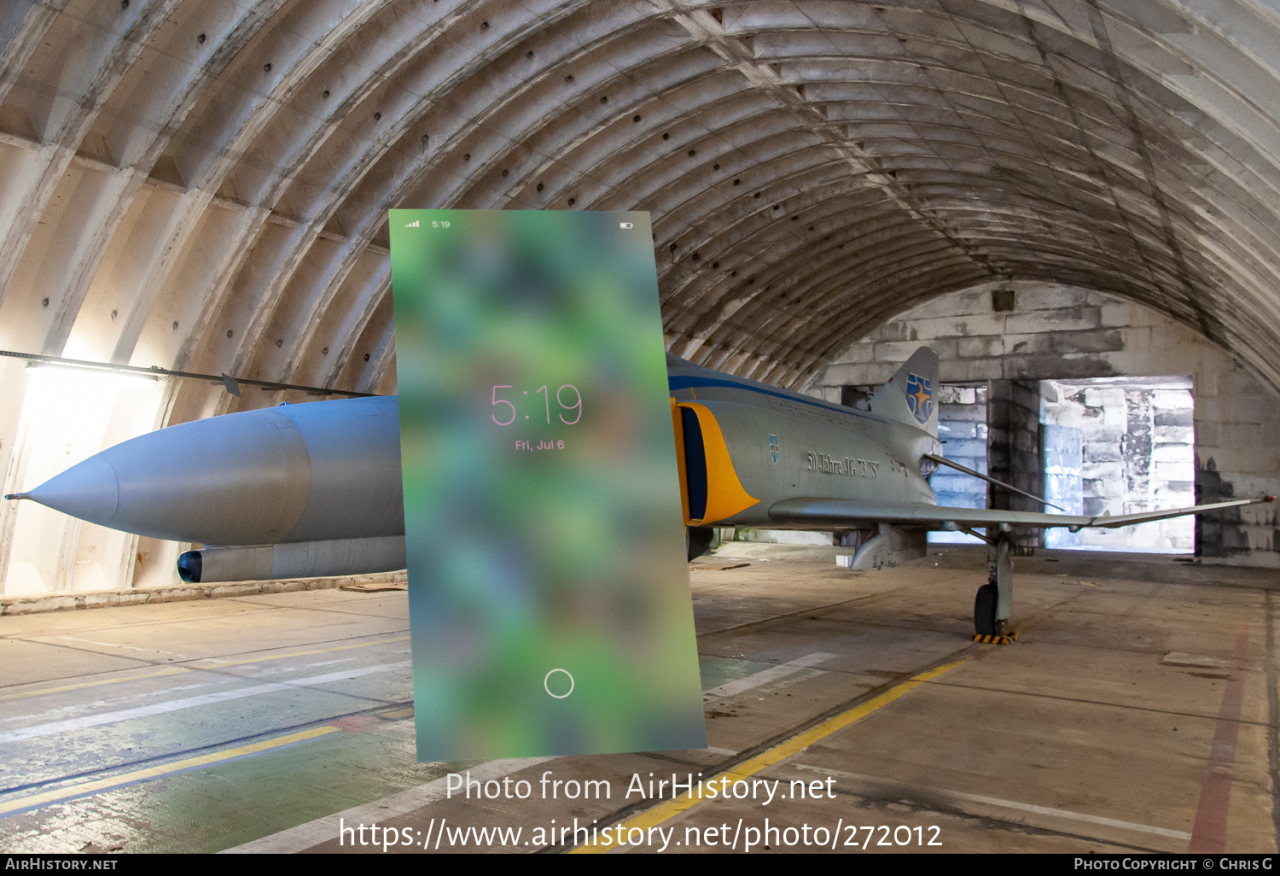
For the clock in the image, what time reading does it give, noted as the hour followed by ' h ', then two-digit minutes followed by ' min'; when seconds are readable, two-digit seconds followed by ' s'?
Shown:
5 h 19 min
